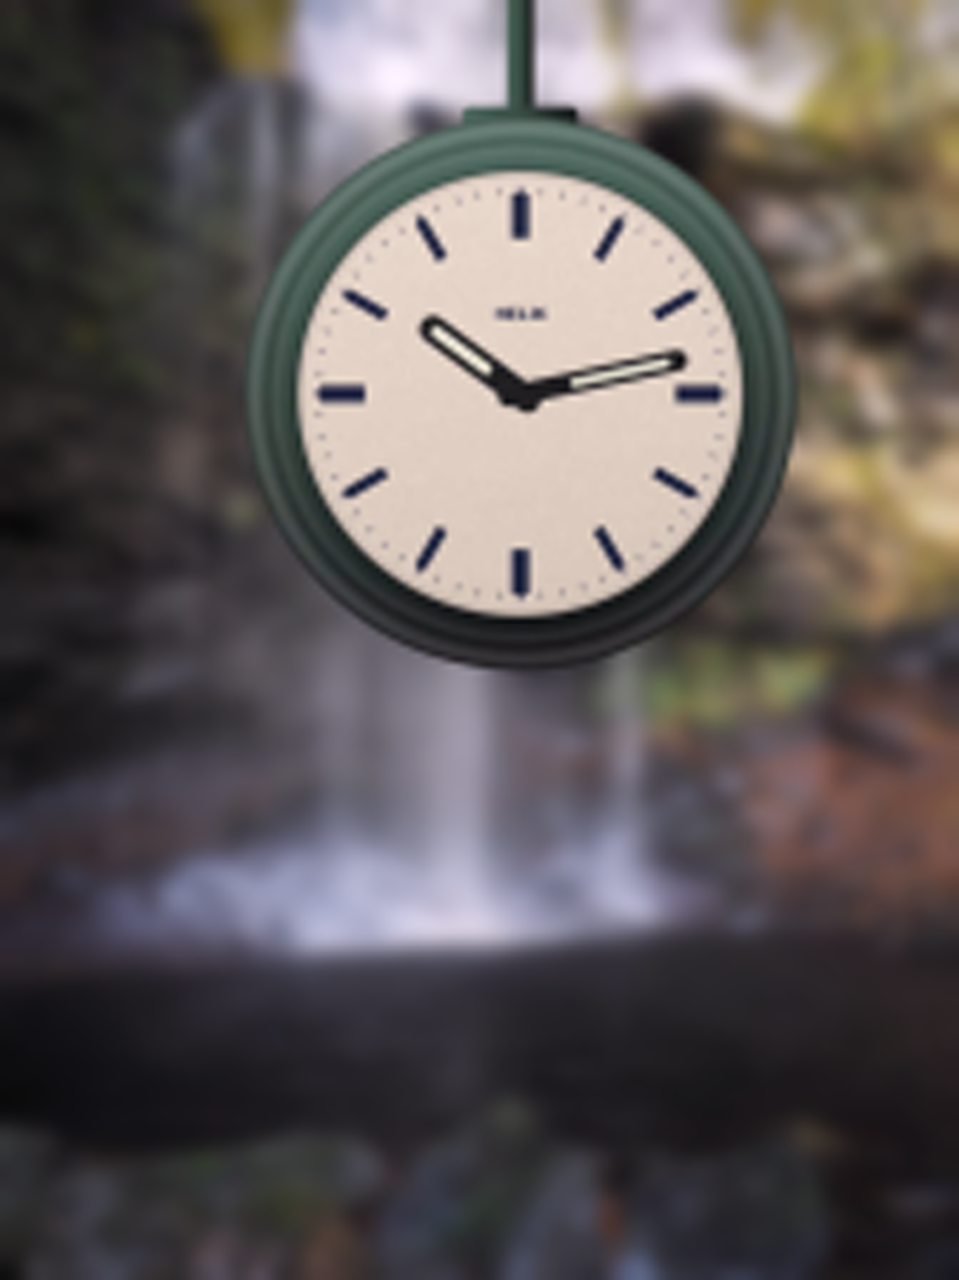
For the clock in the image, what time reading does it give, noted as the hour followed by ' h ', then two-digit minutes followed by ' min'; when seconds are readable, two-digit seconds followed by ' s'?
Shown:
10 h 13 min
